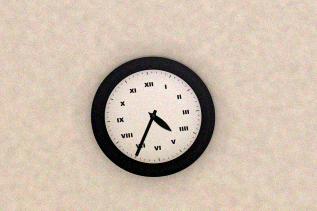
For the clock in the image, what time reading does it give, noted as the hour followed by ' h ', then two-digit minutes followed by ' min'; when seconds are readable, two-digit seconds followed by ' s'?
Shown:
4 h 35 min
